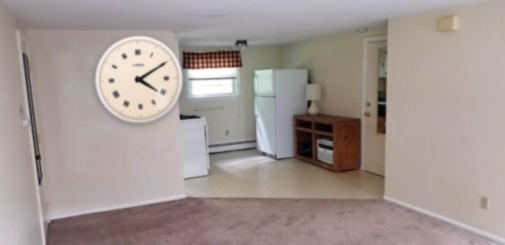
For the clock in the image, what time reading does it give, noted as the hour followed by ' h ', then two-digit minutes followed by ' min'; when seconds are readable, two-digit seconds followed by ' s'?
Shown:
4 h 10 min
